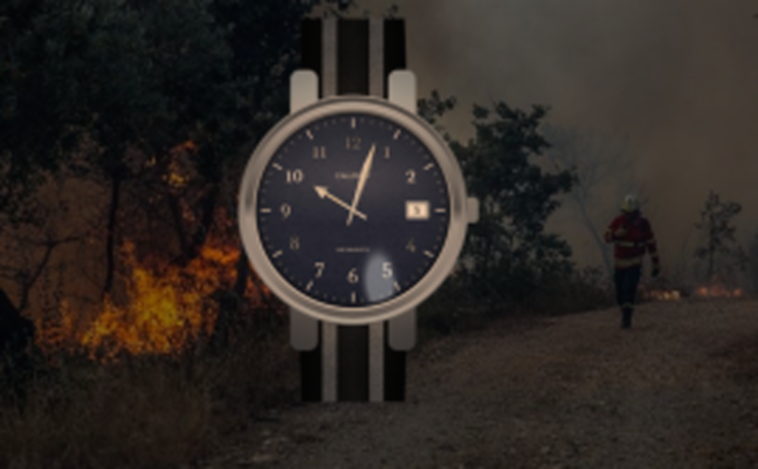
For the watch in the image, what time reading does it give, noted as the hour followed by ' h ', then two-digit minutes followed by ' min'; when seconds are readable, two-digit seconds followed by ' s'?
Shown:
10 h 03 min
